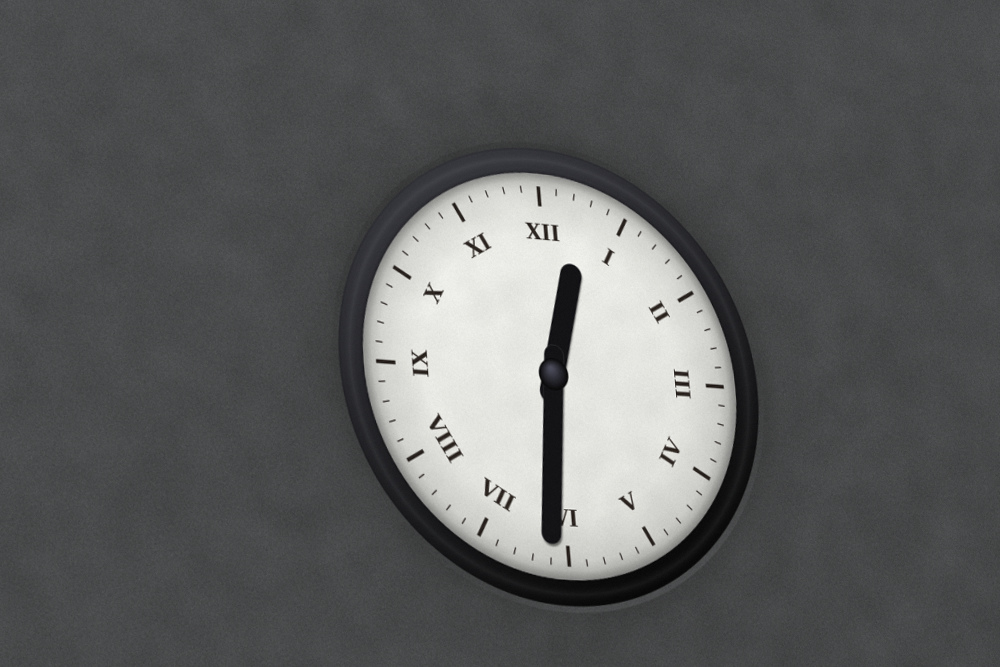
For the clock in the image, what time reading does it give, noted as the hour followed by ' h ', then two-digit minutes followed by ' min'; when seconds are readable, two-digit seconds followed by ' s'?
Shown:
12 h 31 min
